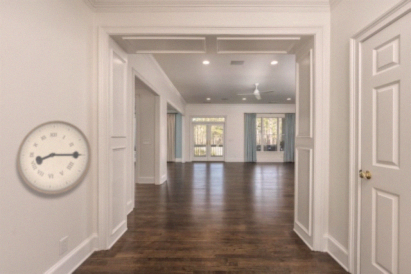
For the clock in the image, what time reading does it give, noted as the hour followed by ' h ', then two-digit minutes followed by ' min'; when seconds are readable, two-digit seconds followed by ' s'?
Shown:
8 h 15 min
